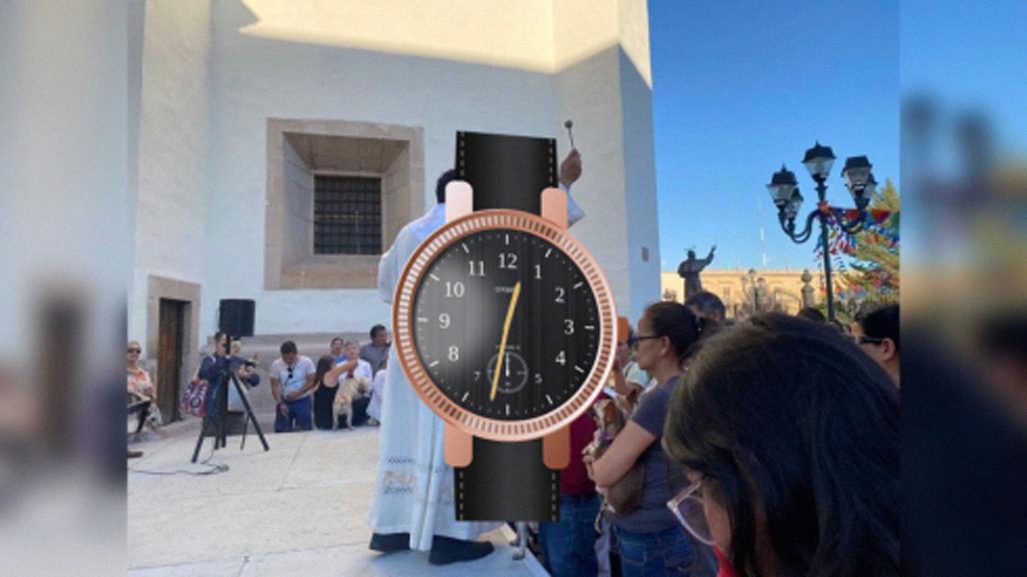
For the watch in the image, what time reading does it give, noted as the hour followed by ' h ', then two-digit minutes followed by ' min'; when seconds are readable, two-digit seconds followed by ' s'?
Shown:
12 h 32 min
